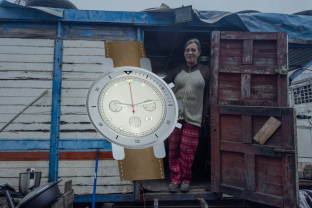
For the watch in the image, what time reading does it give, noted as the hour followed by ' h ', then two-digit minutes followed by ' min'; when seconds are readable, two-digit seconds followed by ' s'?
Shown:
9 h 13 min
